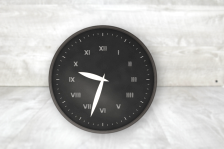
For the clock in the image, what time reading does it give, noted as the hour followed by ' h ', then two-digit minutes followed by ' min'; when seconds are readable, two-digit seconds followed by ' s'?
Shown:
9 h 33 min
